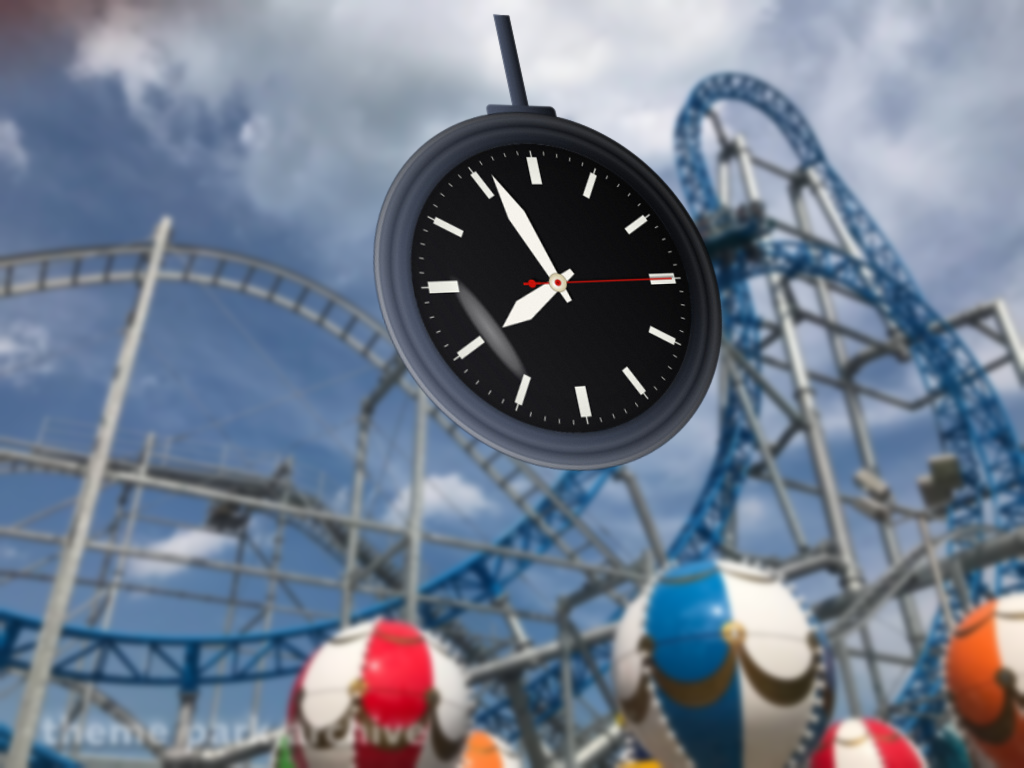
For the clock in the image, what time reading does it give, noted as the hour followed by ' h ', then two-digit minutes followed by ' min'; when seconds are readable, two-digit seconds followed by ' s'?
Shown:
7 h 56 min 15 s
